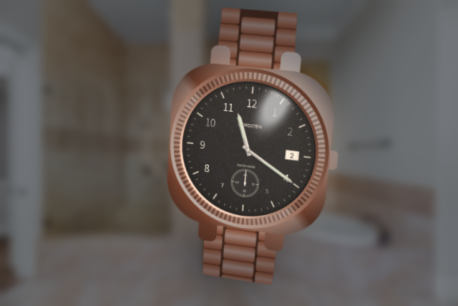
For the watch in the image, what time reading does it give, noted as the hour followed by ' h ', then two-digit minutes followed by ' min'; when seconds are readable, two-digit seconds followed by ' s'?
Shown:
11 h 20 min
